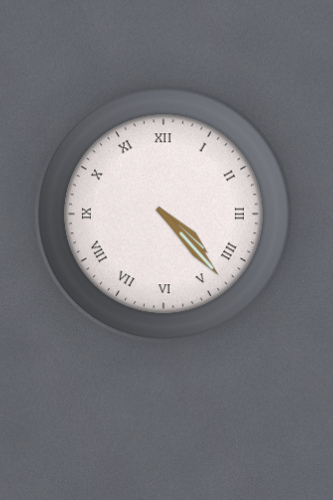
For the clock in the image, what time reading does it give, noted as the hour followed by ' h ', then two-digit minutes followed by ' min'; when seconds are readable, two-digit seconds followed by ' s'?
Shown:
4 h 23 min
